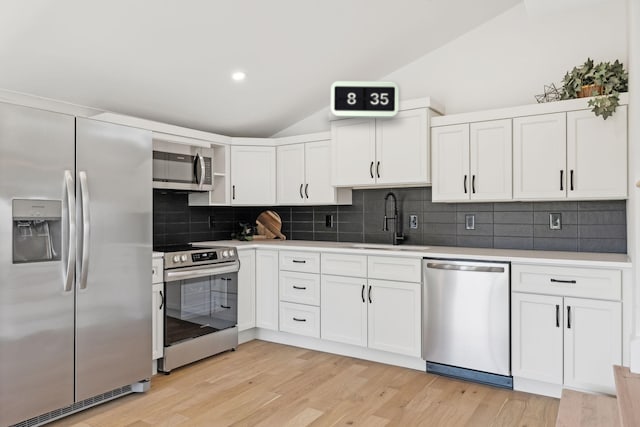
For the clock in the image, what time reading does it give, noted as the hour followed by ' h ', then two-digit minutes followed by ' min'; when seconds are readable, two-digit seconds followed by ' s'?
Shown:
8 h 35 min
